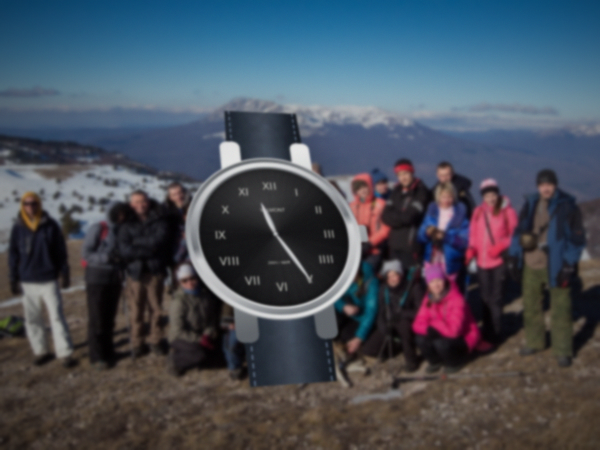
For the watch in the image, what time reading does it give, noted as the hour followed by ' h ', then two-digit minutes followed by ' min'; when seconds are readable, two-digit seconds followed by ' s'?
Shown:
11 h 25 min
